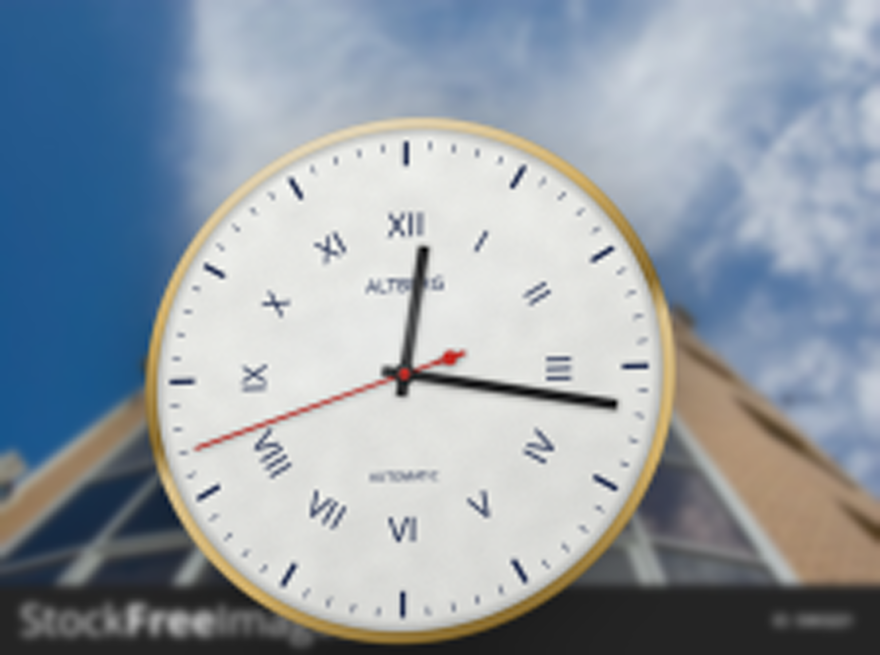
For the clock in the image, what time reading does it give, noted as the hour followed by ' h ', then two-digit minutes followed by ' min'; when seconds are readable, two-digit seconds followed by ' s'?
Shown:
12 h 16 min 42 s
